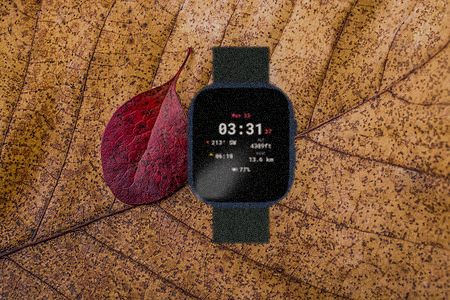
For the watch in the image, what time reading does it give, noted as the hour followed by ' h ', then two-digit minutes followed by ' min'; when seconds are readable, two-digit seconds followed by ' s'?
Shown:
3 h 31 min
